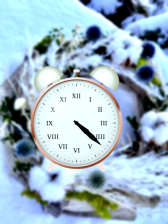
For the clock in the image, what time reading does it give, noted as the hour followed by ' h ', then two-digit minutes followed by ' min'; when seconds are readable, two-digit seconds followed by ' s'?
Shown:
4 h 22 min
